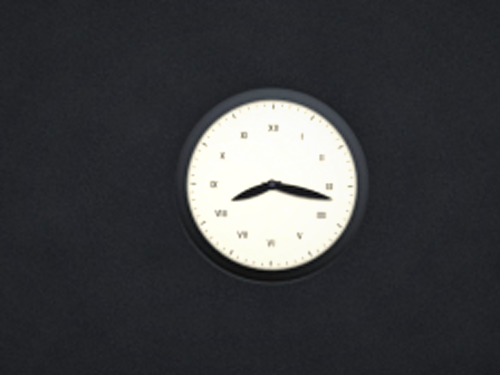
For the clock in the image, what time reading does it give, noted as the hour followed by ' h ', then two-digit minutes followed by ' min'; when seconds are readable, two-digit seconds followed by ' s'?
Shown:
8 h 17 min
